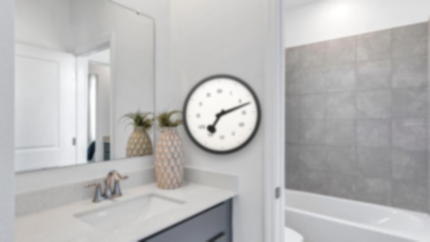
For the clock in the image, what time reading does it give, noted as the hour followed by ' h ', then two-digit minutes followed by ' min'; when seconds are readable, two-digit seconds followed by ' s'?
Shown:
7 h 12 min
